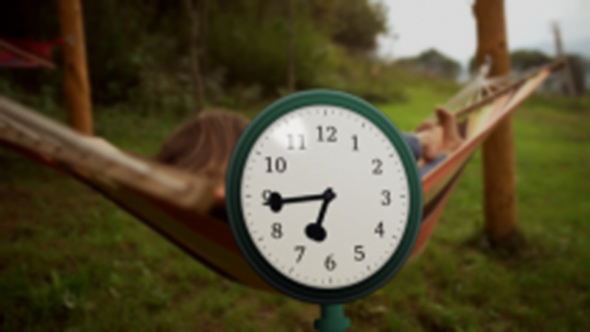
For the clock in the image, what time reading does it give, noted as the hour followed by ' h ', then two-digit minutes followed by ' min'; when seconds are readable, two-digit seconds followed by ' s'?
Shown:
6 h 44 min
